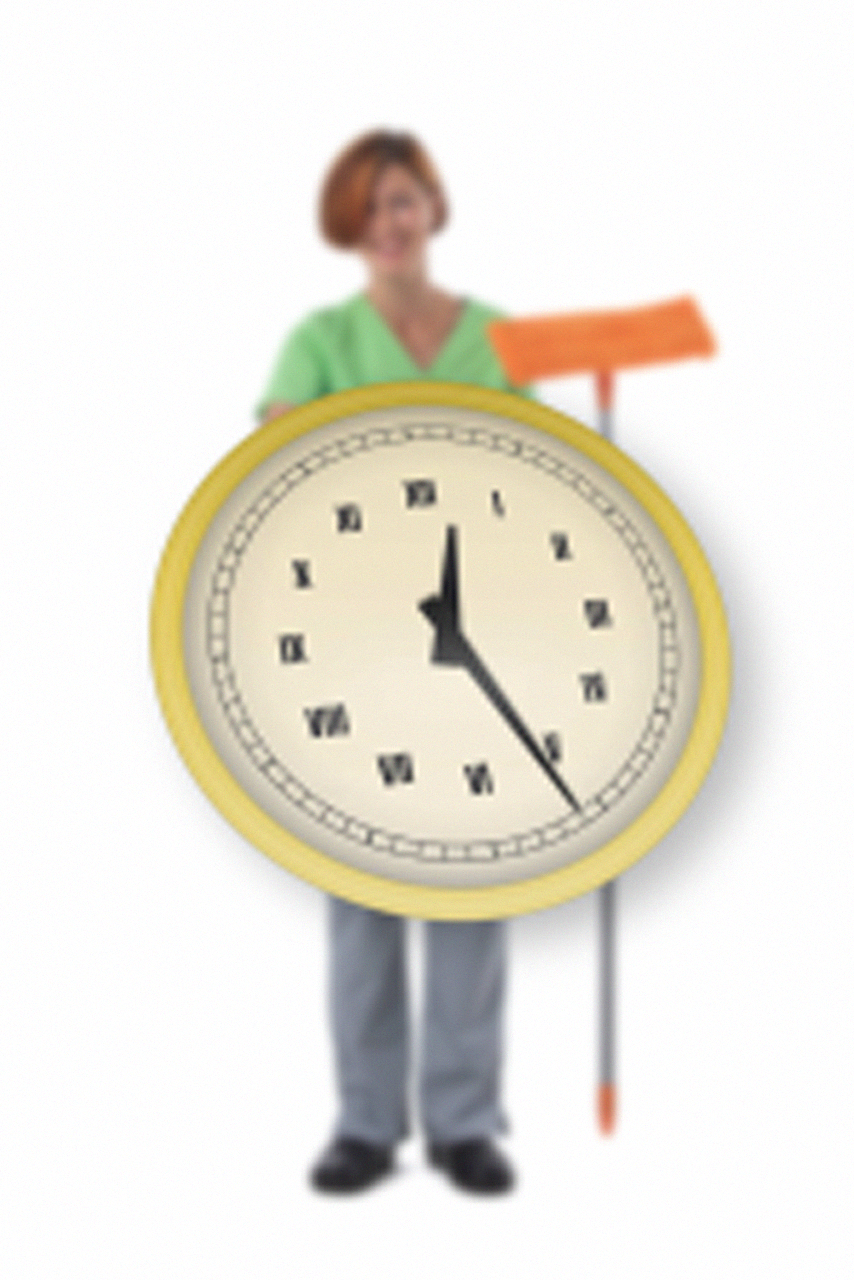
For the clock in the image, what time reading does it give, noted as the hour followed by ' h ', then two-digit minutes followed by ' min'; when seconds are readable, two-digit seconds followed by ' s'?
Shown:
12 h 26 min
